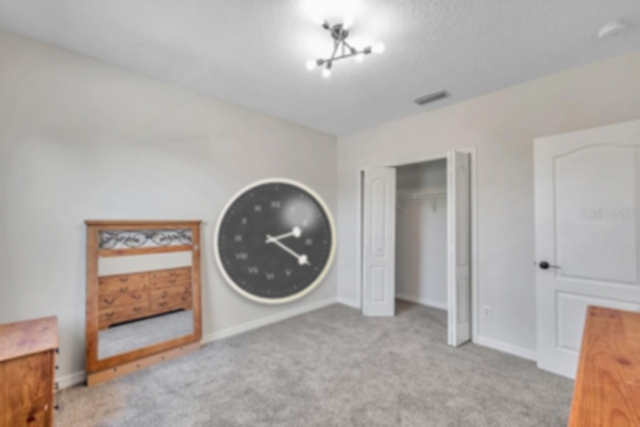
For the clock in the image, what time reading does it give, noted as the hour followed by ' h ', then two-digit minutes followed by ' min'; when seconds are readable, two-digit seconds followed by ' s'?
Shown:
2 h 20 min
